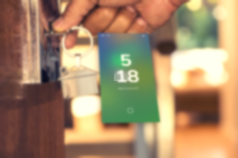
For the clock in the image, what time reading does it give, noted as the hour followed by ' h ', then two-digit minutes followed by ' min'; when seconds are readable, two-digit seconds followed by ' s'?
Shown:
5 h 18 min
